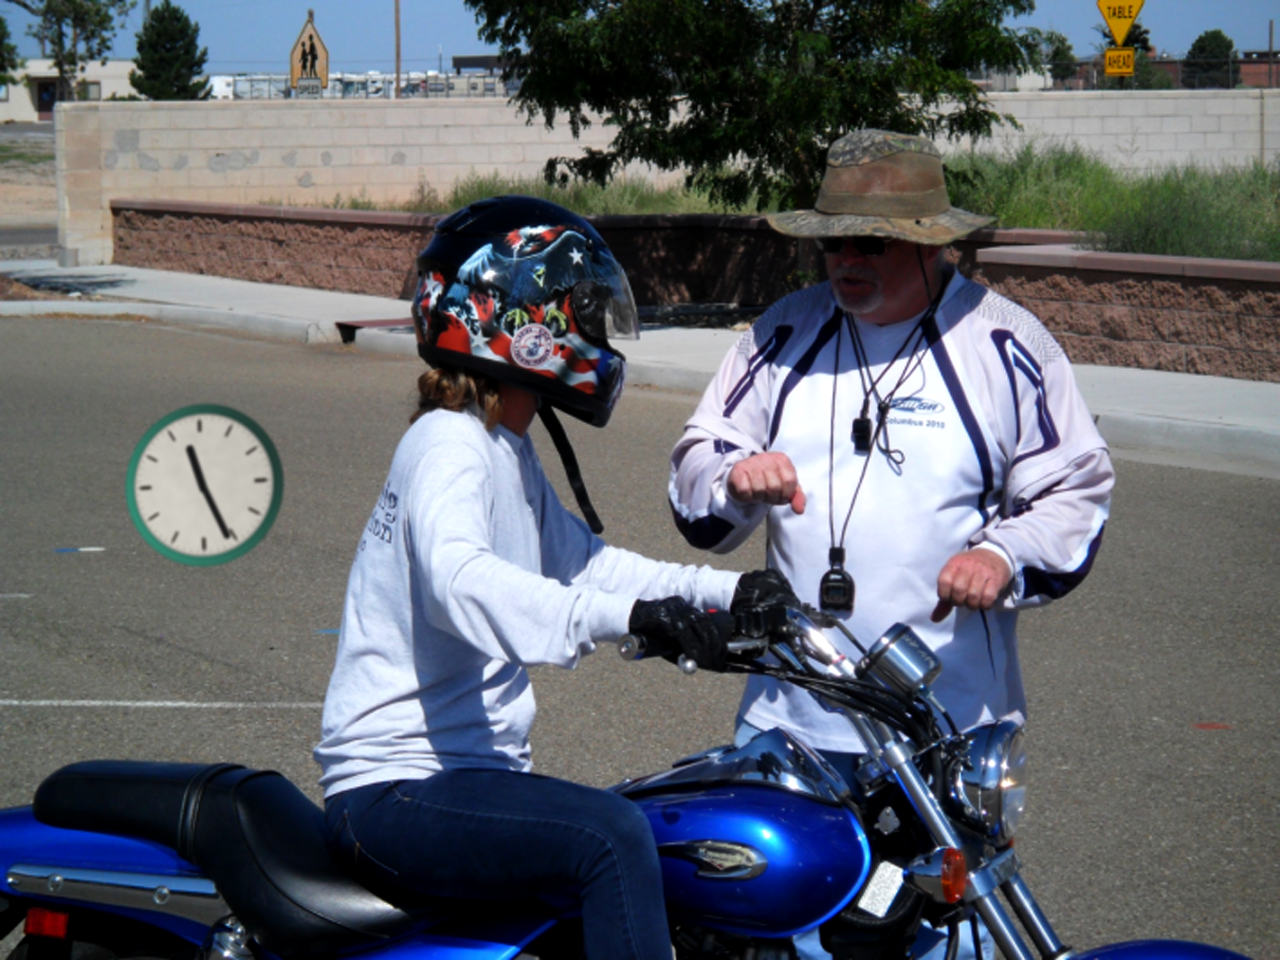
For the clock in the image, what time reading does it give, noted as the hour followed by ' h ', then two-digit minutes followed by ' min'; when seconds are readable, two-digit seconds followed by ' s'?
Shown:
11 h 26 min
